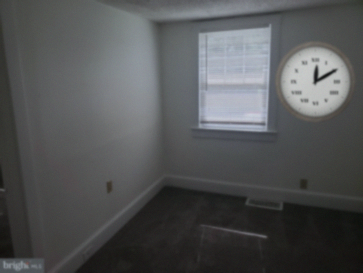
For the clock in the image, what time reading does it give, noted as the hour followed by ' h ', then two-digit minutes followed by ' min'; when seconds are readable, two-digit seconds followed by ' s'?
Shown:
12 h 10 min
